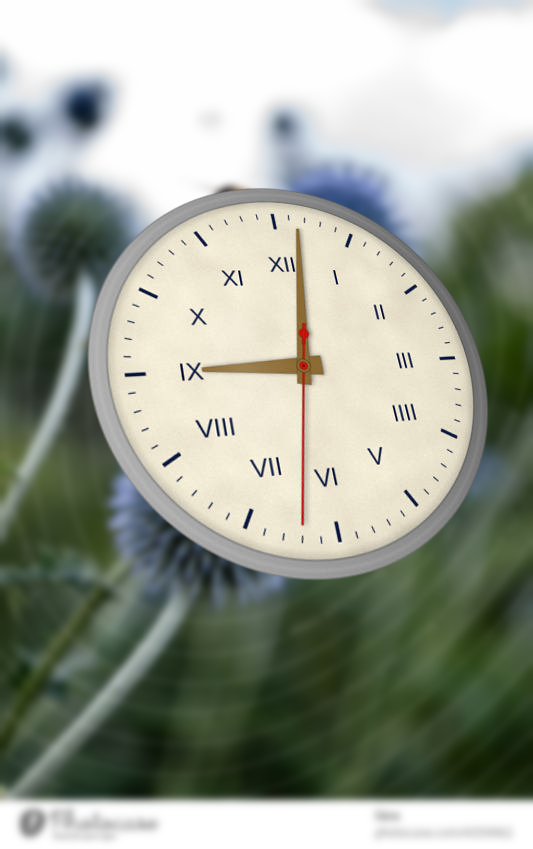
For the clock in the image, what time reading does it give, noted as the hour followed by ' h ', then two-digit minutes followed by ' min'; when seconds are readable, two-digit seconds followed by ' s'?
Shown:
9 h 01 min 32 s
